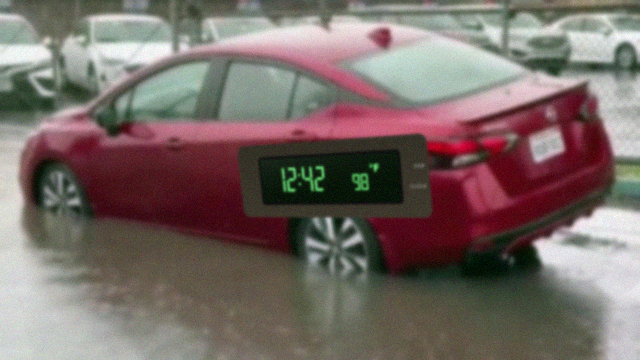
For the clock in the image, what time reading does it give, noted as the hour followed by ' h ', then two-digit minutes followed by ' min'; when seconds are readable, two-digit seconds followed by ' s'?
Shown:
12 h 42 min
